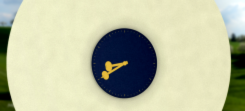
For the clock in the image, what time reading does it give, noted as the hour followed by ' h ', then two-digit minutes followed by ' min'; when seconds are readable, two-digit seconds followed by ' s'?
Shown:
8 h 40 min
